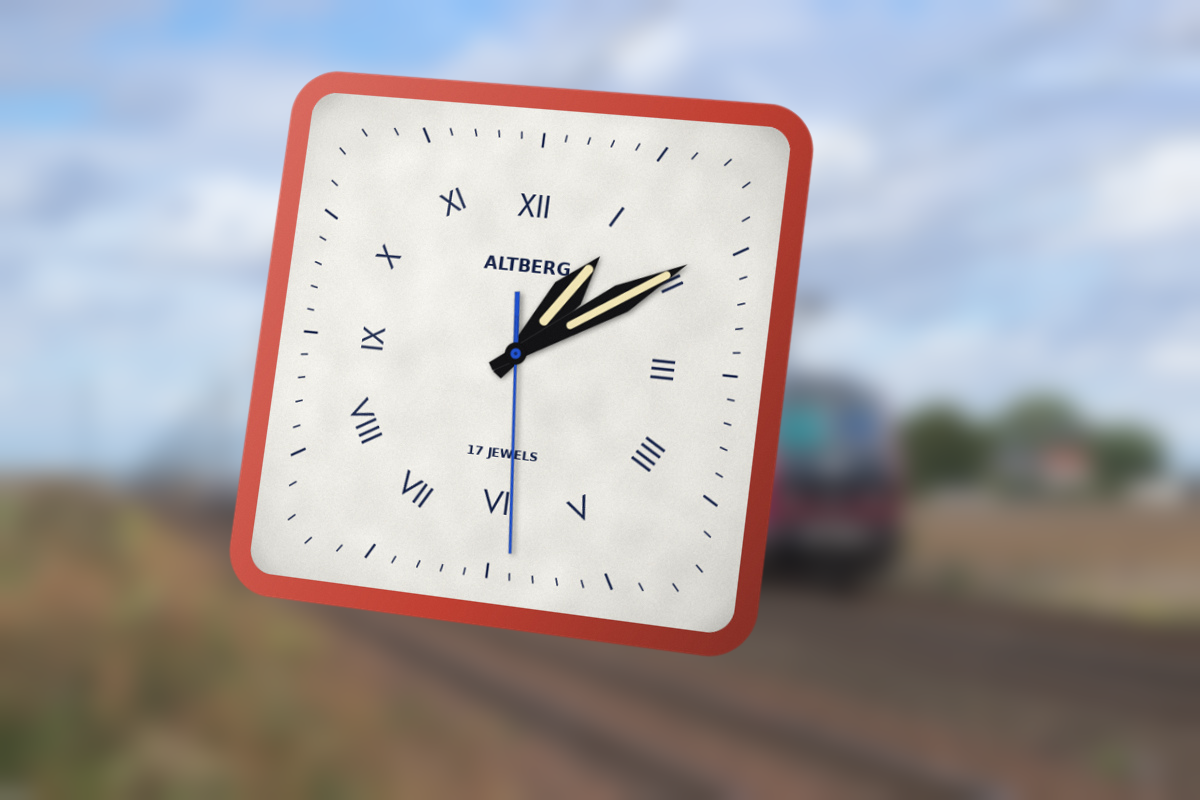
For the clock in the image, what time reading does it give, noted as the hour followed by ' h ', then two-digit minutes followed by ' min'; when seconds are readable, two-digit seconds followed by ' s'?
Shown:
1 h 09 min 29 s
